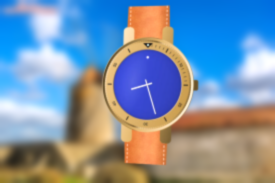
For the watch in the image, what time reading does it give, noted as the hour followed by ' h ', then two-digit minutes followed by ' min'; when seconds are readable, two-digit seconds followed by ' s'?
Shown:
8 h 27 min
